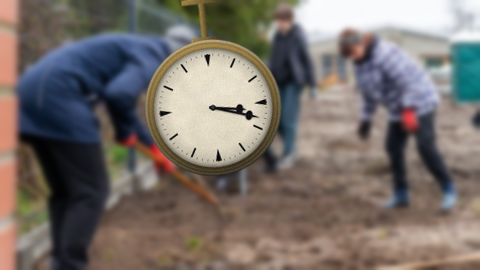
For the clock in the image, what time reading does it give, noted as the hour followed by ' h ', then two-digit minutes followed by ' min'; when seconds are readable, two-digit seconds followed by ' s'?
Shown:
3 h 18 min
